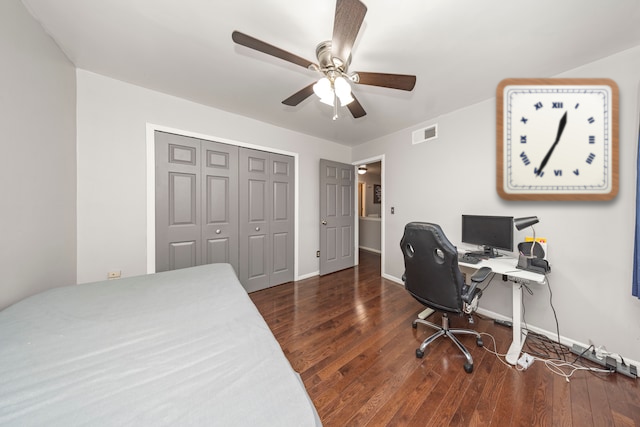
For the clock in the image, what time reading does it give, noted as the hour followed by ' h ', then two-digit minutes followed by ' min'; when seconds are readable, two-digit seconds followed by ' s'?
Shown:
12 h 35 min
